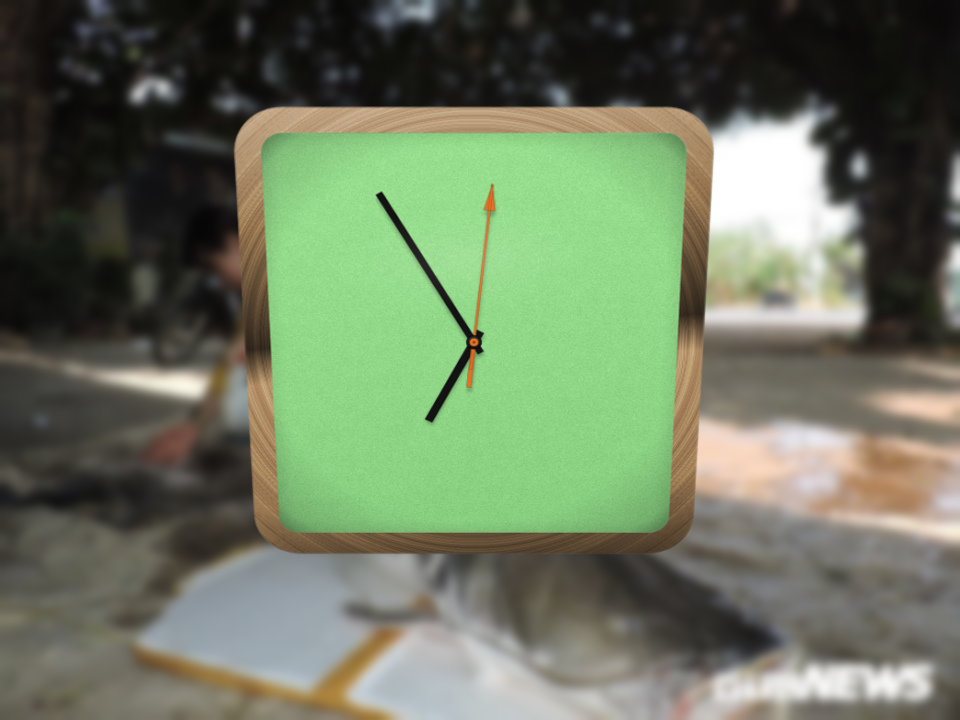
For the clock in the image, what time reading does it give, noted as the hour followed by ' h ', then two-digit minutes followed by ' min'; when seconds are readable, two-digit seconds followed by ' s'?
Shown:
6 h 55 min 01 s
